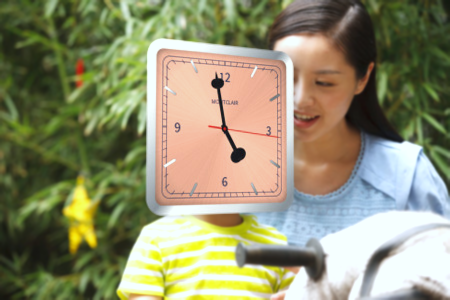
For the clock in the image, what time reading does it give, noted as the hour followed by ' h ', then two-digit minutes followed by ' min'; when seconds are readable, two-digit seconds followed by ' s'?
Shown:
4 h 58 min 16 s
